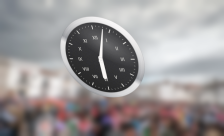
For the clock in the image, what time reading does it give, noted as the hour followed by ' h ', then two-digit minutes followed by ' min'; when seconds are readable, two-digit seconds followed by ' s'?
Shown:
6 h 03 min
